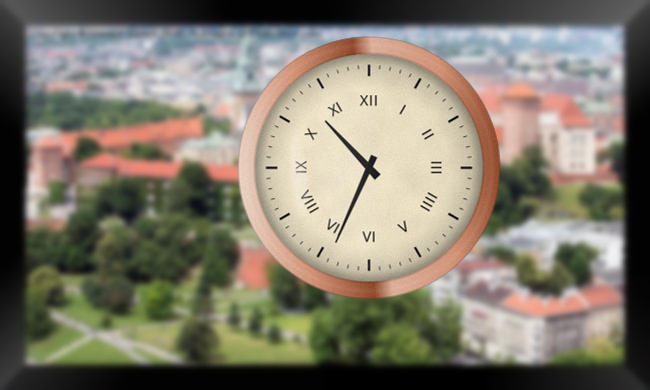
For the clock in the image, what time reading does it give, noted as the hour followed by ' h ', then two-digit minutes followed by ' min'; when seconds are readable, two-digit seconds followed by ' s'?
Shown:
10 h 34 min
